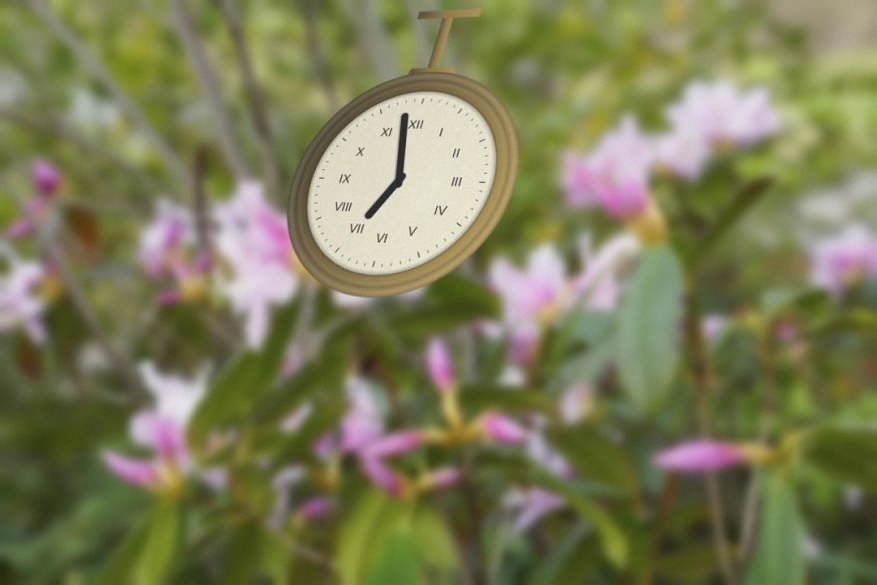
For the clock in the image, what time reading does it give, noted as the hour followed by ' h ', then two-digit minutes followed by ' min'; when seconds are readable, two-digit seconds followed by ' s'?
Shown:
6 h 58 min
